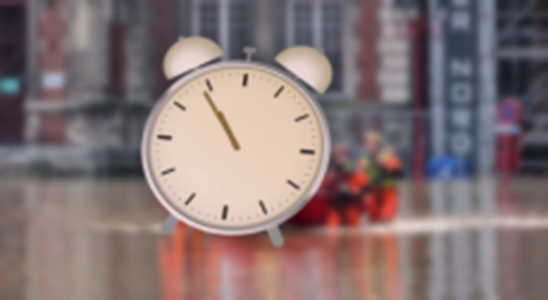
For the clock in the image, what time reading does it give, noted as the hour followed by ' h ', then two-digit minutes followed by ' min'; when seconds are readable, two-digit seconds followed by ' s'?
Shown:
10 h 54 min
